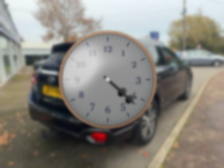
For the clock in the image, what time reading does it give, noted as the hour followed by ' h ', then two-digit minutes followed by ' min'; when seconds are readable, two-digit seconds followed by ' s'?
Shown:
4 h 22 min
